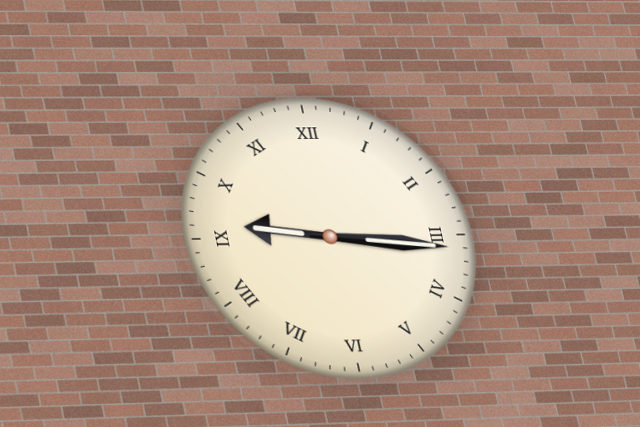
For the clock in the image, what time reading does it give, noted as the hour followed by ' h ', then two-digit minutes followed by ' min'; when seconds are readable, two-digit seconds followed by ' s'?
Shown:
9 h 16 min
